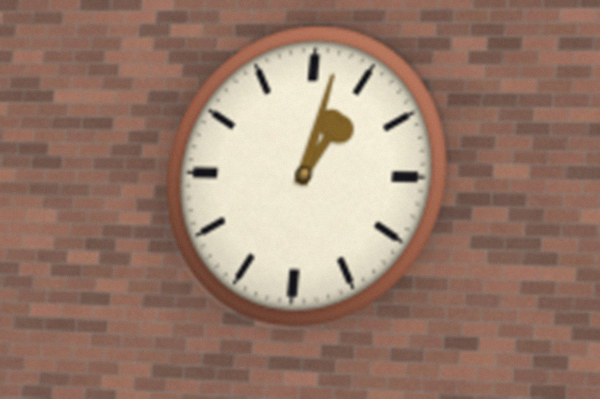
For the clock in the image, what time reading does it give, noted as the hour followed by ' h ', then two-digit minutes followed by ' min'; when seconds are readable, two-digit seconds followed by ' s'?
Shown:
1 h 02 min
